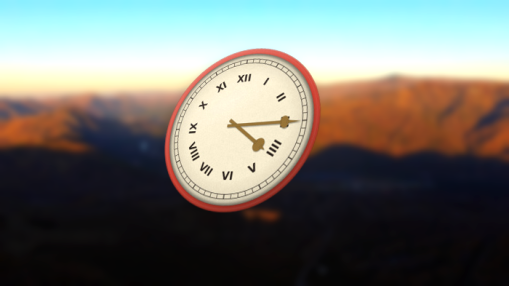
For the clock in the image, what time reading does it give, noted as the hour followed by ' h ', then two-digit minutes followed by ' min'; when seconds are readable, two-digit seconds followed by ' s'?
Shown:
4 h 15 min
